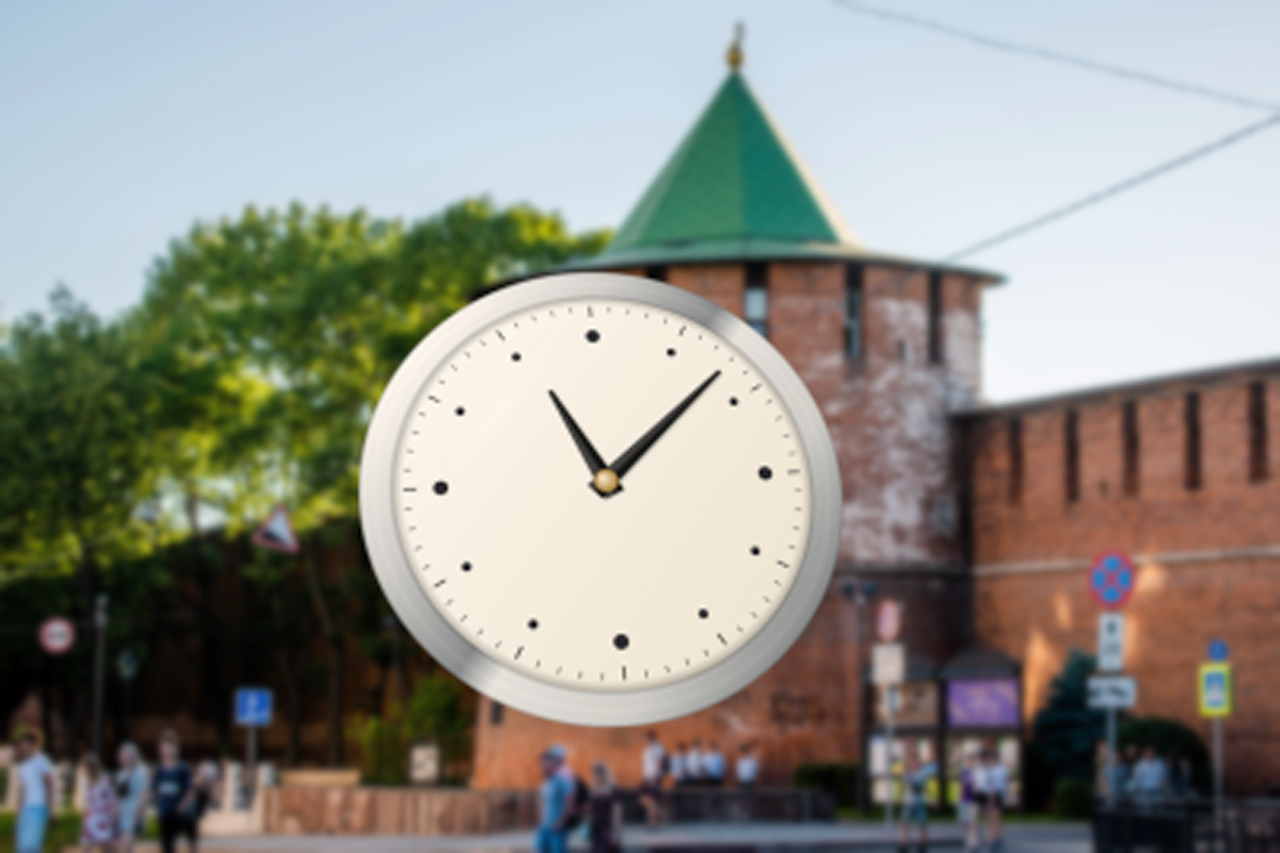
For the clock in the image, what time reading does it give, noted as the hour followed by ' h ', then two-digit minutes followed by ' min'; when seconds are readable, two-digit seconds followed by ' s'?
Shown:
11 h 08 min
